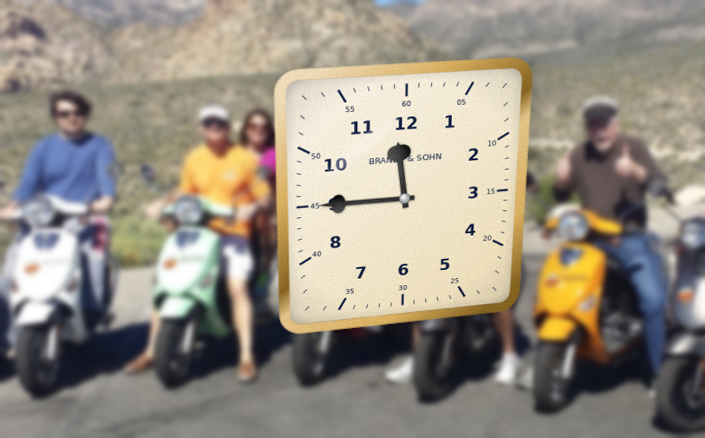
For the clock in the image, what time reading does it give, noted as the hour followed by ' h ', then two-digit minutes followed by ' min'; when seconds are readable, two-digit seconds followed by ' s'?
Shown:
11 h 45 min
